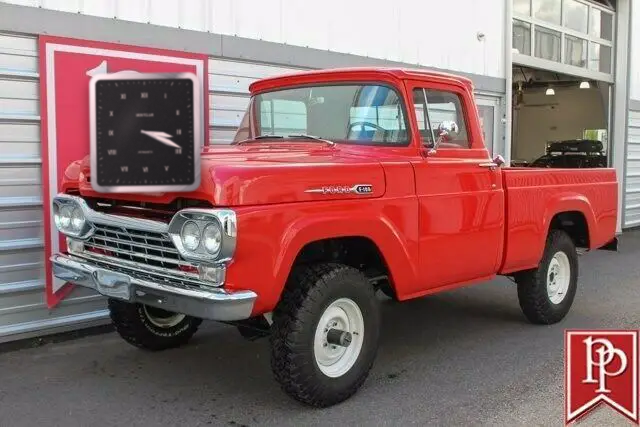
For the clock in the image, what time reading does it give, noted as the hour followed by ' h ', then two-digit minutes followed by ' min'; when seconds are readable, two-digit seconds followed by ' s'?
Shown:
3 h 19 min
